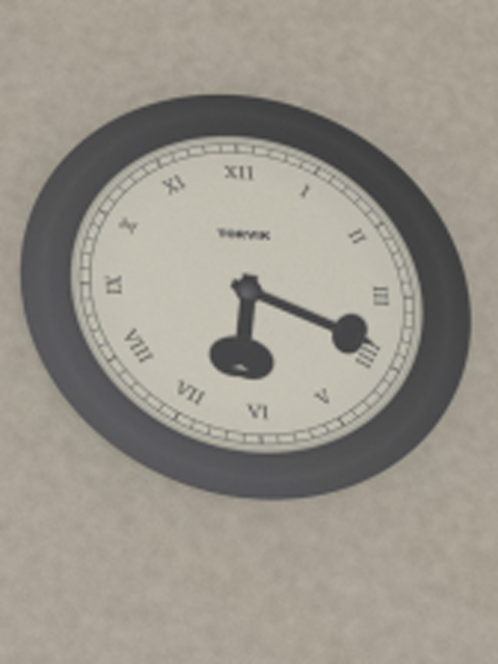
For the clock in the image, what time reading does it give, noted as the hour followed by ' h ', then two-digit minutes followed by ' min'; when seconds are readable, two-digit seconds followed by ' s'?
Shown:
6 h 19 min
